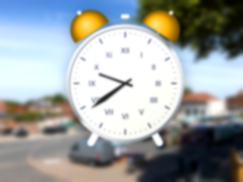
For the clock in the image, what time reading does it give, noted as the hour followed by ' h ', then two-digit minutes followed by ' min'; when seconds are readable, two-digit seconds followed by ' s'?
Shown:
9 h 39 min
